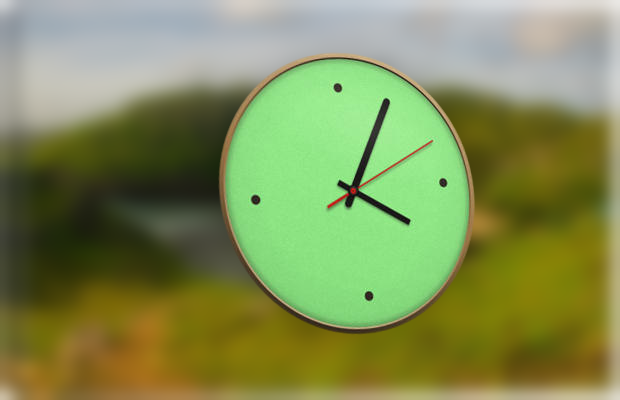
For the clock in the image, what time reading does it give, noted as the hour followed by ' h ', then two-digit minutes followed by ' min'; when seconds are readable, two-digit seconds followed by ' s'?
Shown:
4 h 05 min 11 s
